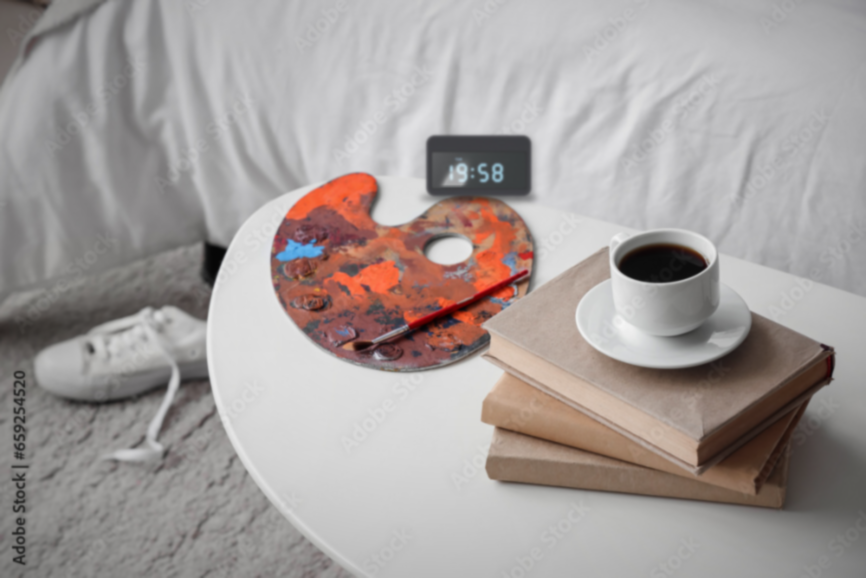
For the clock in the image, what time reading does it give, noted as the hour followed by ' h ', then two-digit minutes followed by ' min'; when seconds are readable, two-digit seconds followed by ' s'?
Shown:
19 h 58 min
